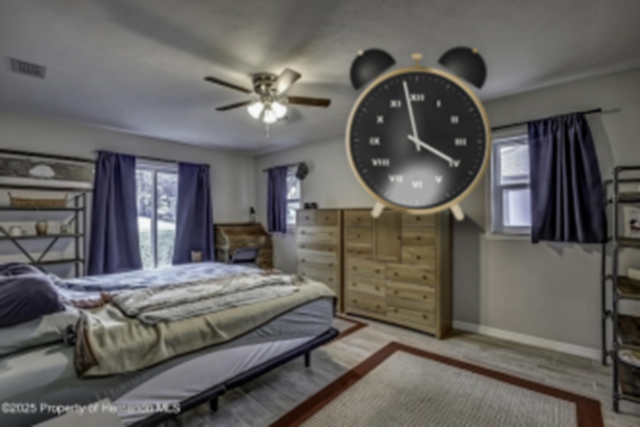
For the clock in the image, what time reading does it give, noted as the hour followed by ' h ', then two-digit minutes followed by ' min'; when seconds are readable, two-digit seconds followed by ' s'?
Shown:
3 h 58 min
